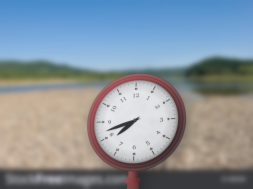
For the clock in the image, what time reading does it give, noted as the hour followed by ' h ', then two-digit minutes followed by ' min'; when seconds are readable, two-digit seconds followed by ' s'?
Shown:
7 h 42 min
